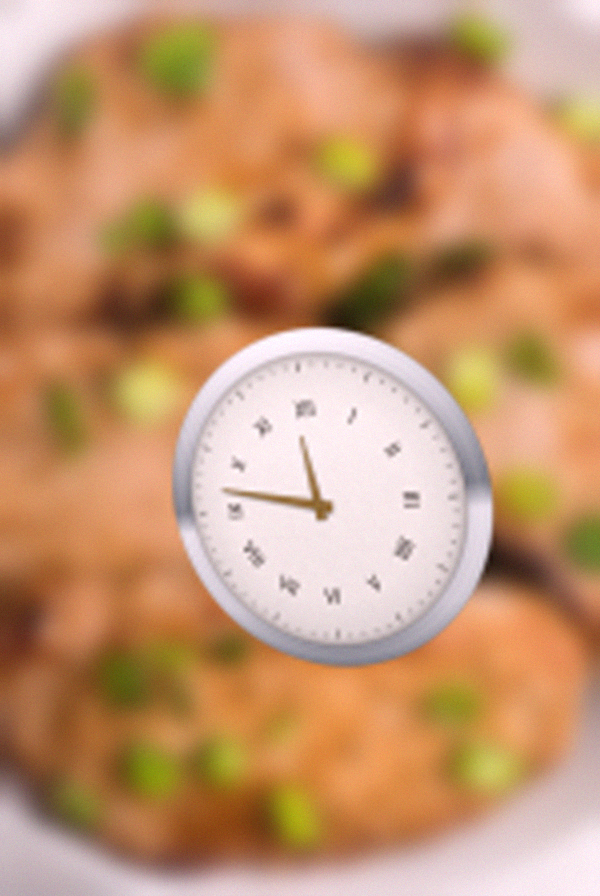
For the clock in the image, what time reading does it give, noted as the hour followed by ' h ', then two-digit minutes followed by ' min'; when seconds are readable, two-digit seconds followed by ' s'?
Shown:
11 h 47 min
